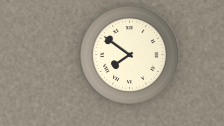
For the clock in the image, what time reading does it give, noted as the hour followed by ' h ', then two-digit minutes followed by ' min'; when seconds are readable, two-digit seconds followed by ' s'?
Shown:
7 h 51 min
